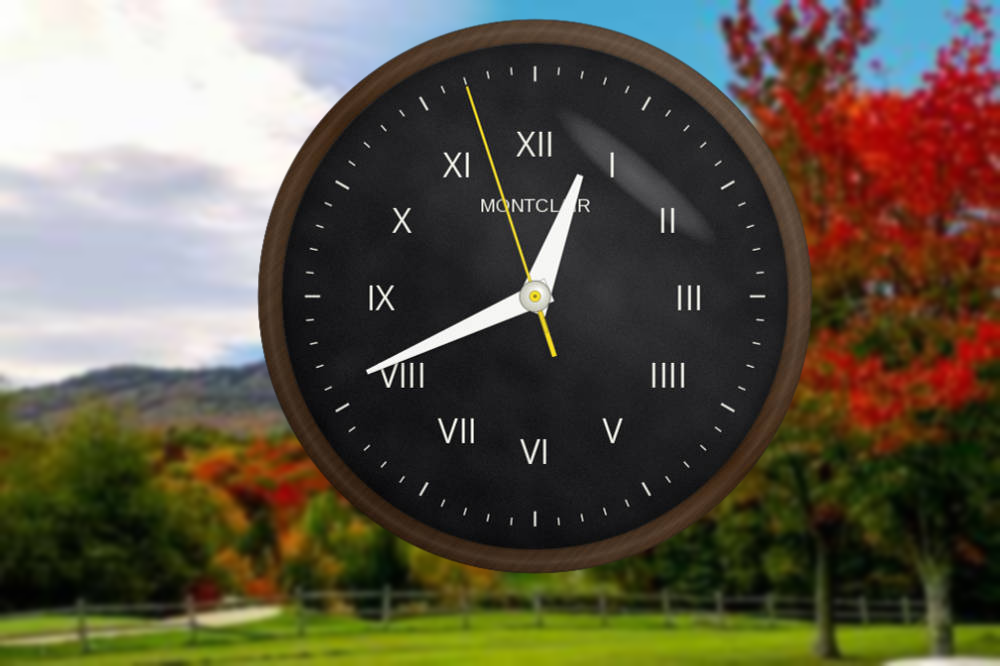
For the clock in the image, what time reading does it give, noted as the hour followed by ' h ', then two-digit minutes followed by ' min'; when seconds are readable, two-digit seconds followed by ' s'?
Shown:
12 h 40 min 57 s
